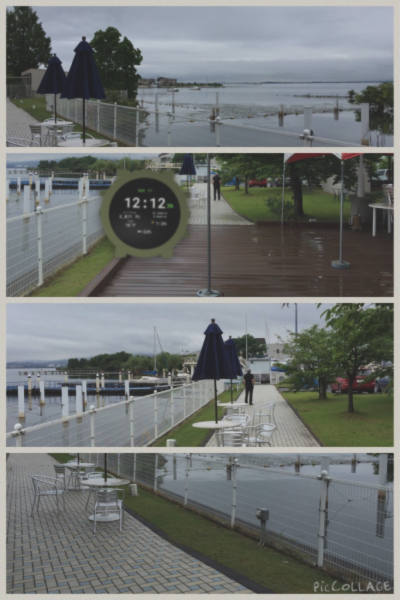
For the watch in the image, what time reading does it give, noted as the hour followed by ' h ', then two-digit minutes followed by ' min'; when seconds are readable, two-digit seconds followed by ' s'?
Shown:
12 h 12 min
